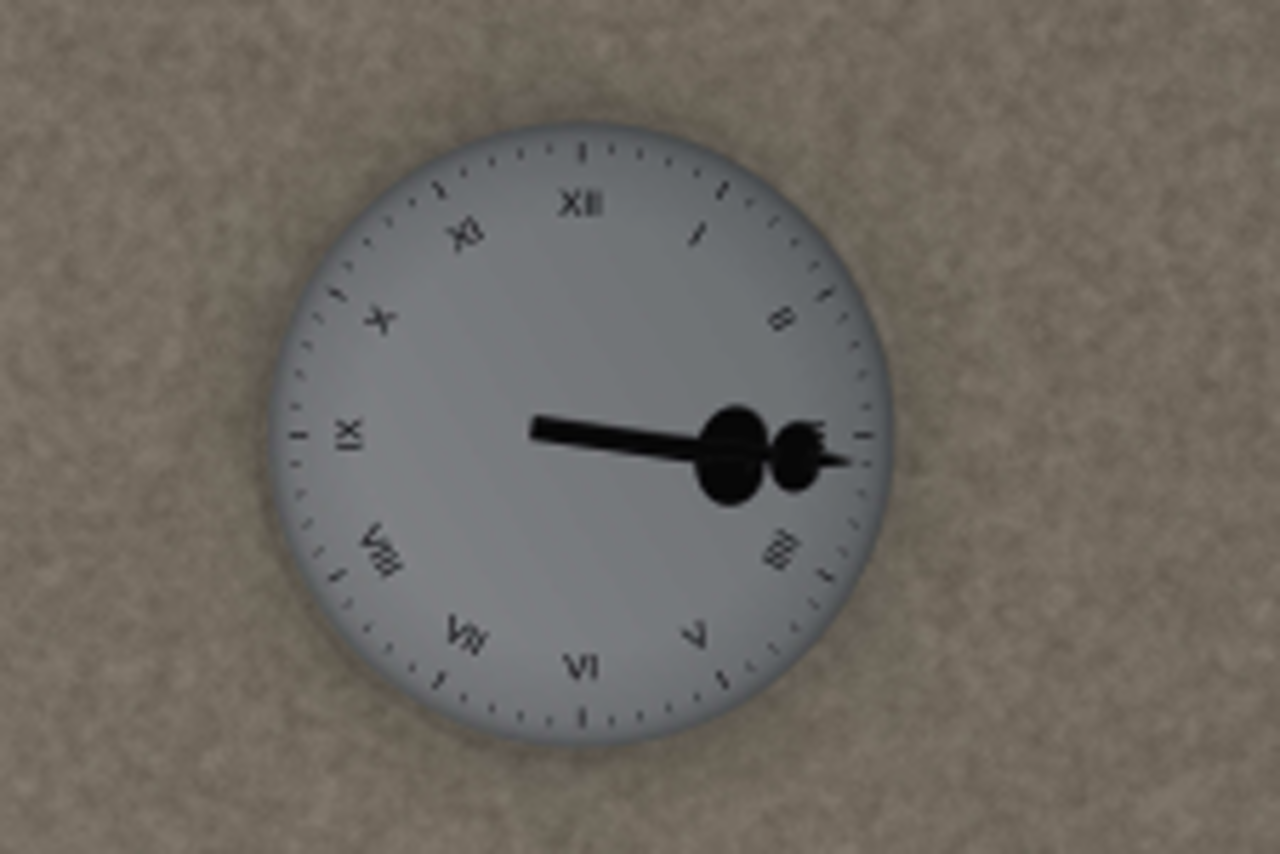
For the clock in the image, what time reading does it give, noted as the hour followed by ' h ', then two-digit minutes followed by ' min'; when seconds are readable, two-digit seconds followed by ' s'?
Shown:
3 h 16 min
